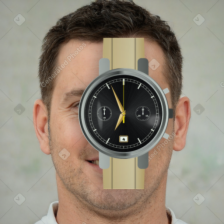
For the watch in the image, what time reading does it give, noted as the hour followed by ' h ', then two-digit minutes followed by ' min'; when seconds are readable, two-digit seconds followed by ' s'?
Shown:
6 h 56 min
